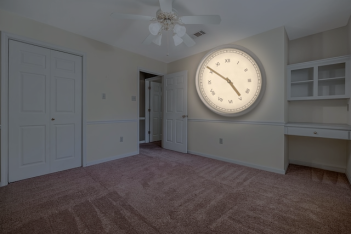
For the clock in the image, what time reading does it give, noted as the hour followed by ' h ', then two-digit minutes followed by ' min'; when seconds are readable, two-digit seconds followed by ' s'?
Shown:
4 h 51 min
